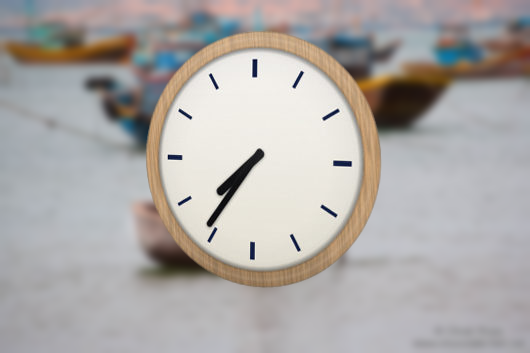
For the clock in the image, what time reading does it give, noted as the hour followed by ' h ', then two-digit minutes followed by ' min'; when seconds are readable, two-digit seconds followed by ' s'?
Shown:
7 h 36 min
